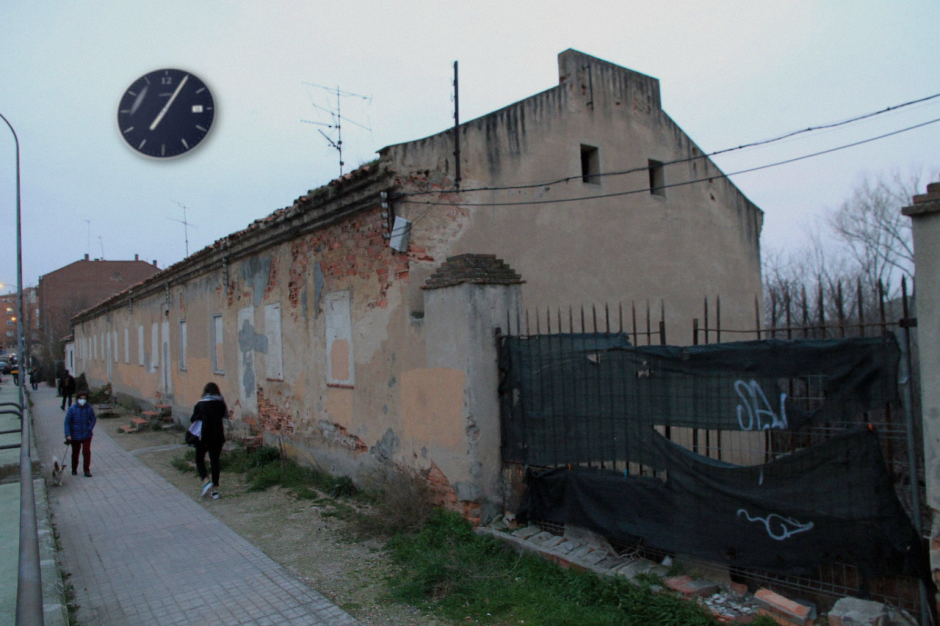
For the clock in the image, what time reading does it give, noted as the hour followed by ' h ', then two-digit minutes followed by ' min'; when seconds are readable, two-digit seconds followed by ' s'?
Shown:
7 h 05 min
